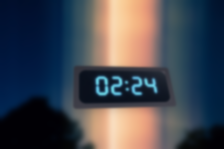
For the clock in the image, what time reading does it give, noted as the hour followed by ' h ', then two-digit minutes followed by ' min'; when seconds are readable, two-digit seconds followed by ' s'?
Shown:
2 h 24 min
